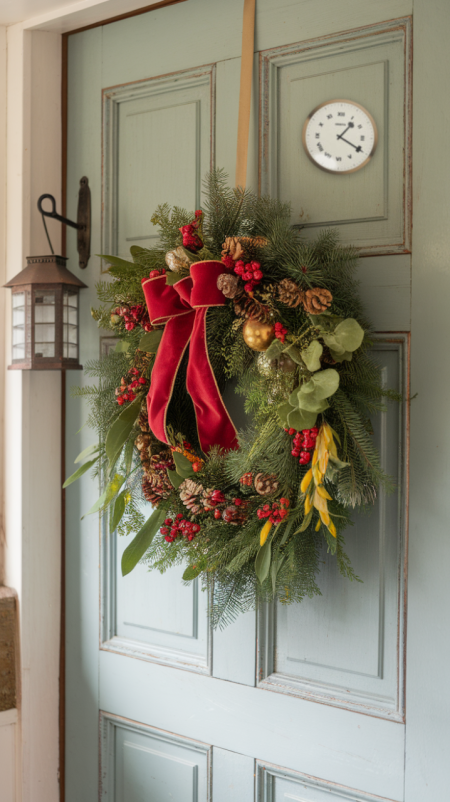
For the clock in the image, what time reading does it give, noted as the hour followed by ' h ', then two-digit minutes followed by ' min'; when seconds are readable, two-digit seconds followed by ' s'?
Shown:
1 h 20 min
